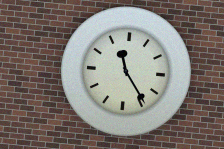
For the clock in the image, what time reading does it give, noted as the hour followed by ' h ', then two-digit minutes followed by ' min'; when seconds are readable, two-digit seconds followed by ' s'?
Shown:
11 h 24 min
